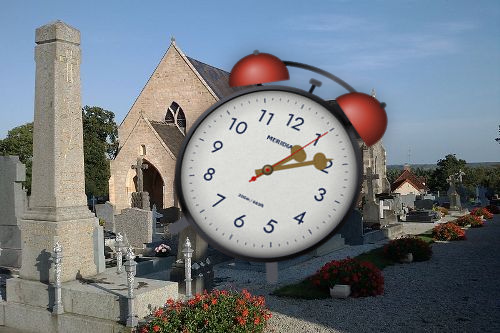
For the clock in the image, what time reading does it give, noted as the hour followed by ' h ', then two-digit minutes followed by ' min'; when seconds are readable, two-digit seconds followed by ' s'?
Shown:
1 h 09 min 05 s
